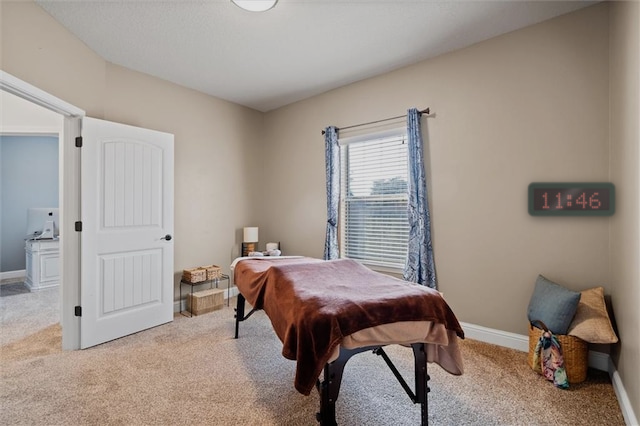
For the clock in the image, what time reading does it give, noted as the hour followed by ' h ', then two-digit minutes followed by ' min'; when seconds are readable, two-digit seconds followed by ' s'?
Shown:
11 h 46 min
